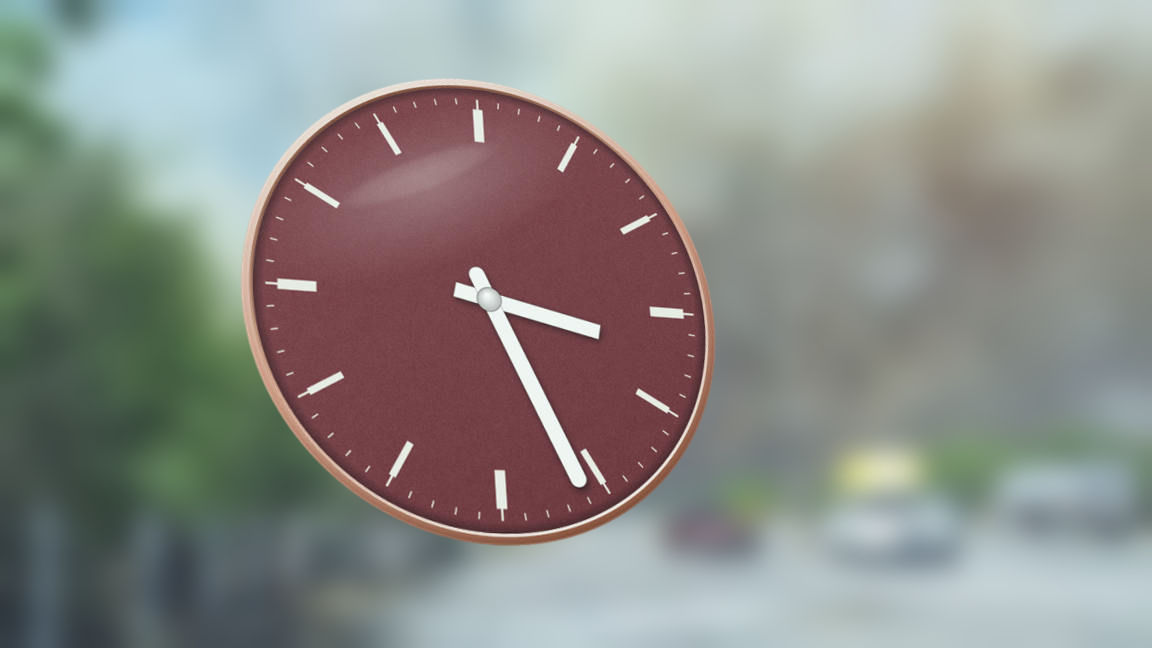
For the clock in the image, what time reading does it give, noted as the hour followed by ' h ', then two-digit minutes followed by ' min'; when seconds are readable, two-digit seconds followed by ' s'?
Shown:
3 h 26 min
